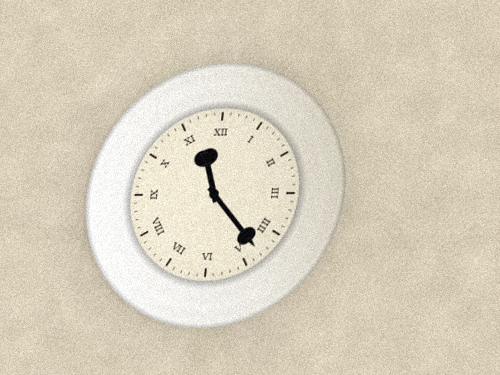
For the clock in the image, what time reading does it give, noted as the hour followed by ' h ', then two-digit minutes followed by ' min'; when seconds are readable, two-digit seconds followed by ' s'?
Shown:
11 h 23 min
